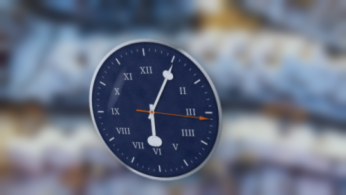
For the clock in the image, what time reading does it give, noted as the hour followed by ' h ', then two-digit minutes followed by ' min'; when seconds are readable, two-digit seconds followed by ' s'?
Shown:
6 h 05 min 16 s
